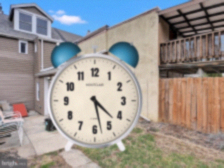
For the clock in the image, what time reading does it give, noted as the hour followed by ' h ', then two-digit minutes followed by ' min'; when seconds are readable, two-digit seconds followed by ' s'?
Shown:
4 h 28 min
